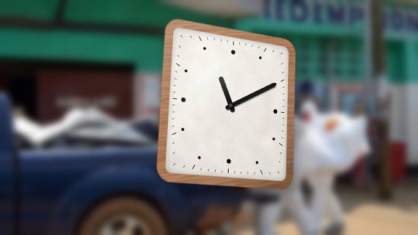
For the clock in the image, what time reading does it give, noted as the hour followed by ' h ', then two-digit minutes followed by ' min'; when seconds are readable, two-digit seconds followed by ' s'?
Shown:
11 h 10 min
